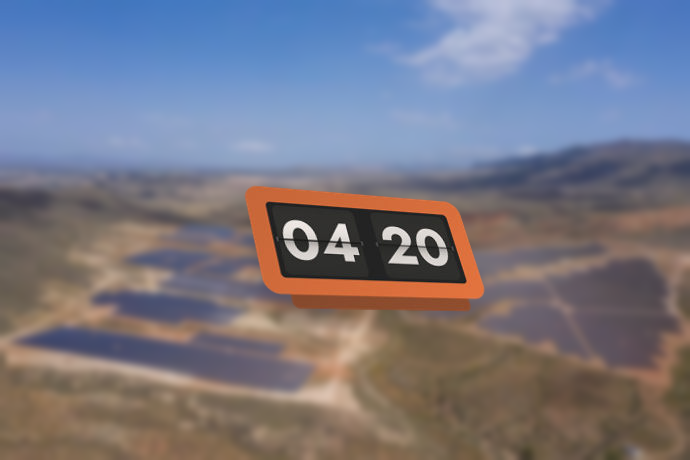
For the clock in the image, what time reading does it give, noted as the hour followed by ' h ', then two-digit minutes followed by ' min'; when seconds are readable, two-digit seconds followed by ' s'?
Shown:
4 h 20 min
